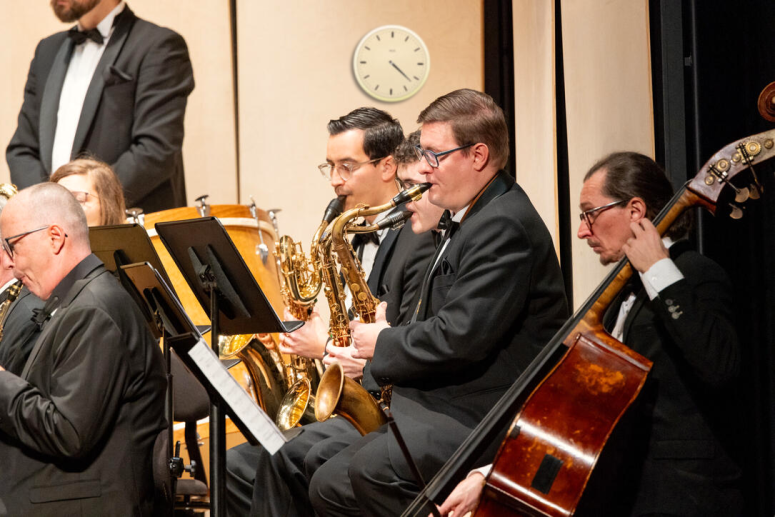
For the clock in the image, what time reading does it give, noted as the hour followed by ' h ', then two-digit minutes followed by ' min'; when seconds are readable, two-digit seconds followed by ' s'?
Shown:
4 h 22 min
